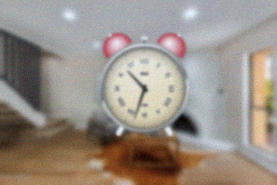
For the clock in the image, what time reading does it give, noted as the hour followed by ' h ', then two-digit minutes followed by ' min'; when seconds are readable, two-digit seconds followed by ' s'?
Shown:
10 h 33 min
